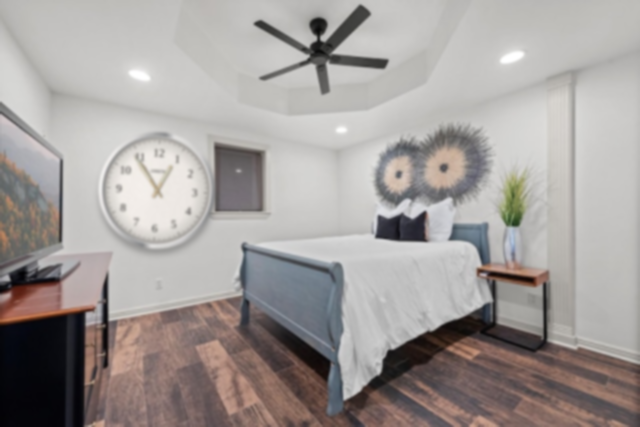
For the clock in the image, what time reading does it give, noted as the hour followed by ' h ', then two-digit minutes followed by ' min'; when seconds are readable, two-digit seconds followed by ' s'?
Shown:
12 h 54 min
